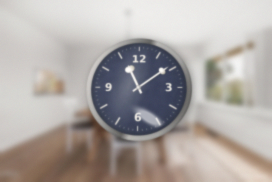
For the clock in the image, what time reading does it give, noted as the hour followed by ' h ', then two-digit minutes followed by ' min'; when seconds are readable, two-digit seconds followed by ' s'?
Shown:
11 h 09 min
